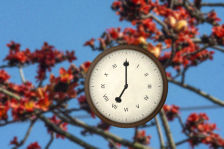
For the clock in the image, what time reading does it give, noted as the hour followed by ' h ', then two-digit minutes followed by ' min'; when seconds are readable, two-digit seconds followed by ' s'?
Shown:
7 h 00 min
